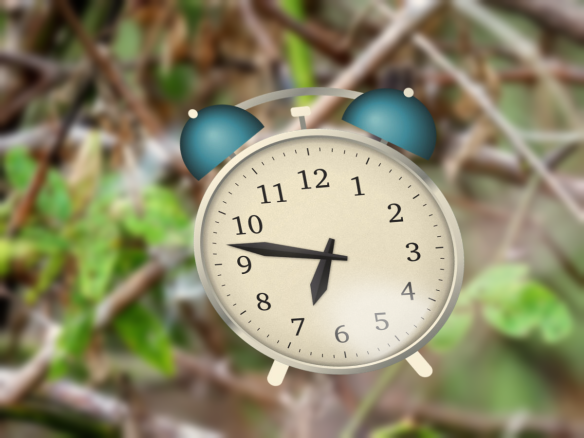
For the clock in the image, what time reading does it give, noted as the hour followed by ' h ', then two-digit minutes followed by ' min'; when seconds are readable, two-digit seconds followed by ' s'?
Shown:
6 h 47 min
